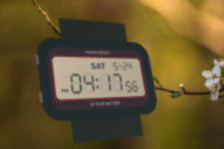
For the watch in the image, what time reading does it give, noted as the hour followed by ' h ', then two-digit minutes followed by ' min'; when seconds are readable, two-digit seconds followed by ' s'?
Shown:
4 h 17 min 56 s
